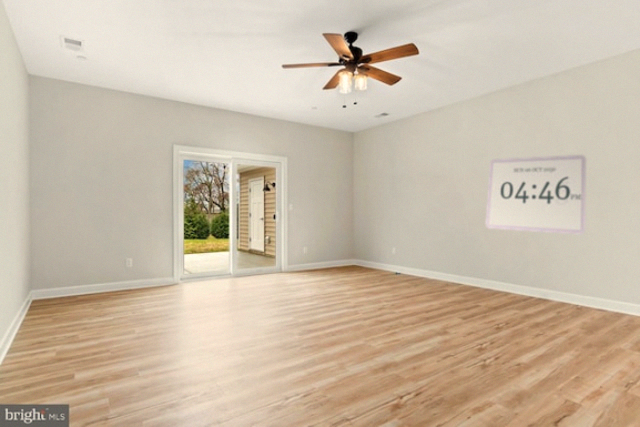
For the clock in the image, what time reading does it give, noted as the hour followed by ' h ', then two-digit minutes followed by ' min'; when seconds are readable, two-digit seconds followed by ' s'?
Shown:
4 h 46 min
